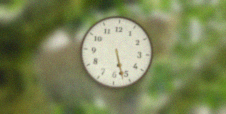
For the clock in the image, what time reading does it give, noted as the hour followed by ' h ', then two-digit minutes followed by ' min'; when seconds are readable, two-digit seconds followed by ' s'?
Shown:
5 h 27 min
